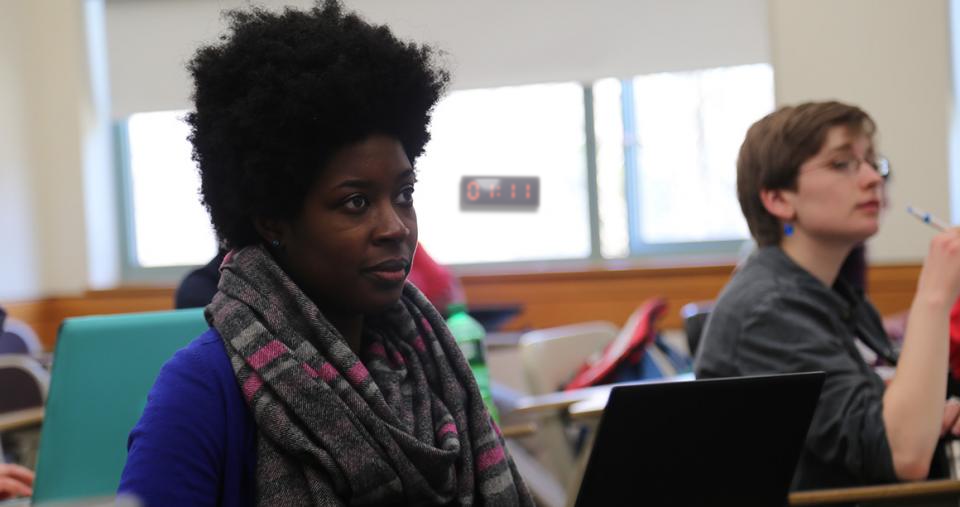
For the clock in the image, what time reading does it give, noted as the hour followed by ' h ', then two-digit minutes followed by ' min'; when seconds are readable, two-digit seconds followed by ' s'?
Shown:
1 h 11 min
